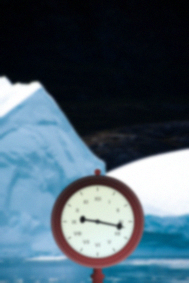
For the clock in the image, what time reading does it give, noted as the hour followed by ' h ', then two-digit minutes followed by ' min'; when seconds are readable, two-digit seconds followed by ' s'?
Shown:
9 h 17 min
